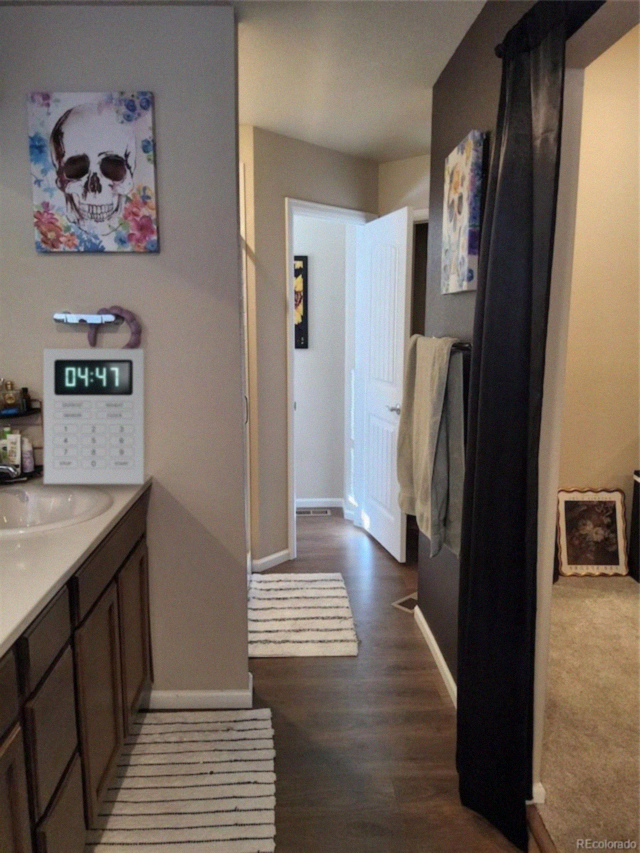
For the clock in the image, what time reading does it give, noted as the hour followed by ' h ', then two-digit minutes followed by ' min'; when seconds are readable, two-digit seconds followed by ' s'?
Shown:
4 h 47 min
